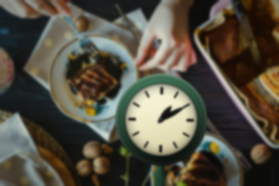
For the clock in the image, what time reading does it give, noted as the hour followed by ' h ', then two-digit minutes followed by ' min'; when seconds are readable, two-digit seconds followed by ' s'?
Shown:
1 h 10 min
